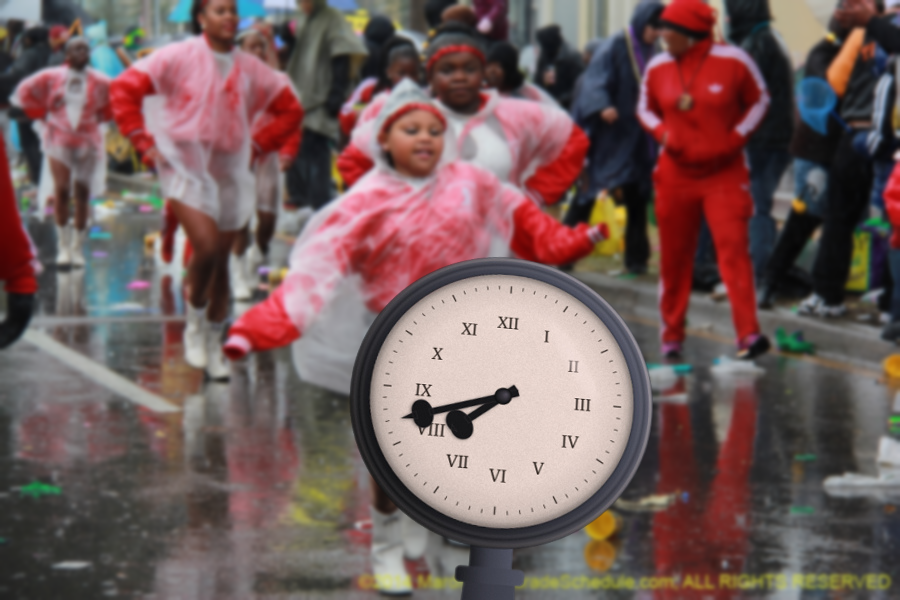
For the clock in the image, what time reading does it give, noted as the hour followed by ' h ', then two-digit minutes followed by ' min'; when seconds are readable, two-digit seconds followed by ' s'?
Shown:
7 h 42 min
